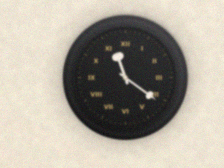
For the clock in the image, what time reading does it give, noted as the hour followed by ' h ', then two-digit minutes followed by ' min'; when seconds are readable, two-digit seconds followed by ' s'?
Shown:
11 h 21 min
